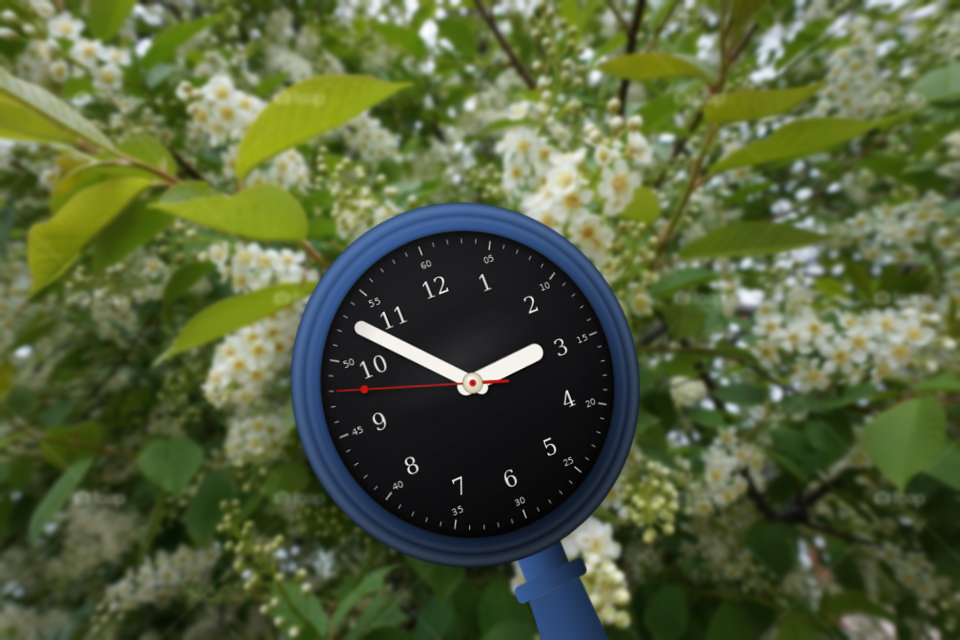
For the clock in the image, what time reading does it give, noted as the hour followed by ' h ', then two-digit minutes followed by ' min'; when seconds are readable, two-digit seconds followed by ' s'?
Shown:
2 h 52 min 48 s
